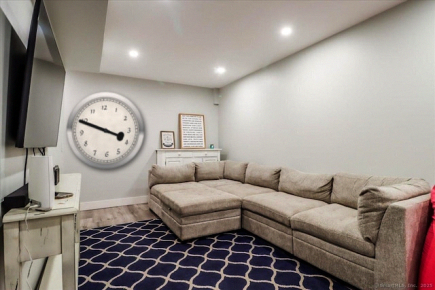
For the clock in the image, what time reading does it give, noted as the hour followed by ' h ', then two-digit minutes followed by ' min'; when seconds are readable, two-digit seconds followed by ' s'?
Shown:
3 h 49 min
